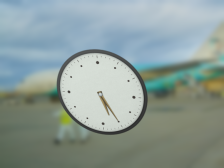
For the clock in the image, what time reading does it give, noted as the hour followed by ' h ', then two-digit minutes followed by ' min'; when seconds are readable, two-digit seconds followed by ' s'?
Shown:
5 h 25 min
